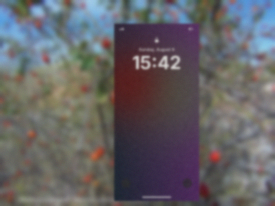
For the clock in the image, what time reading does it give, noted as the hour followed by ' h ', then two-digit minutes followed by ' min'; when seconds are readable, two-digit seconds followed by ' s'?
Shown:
15 h 42 min
